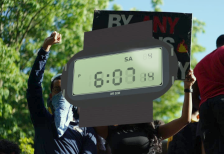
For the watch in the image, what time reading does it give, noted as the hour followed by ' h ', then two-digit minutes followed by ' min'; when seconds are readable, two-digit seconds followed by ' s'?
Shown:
6 h 07 min 14 s
